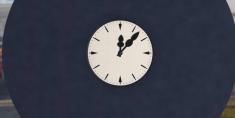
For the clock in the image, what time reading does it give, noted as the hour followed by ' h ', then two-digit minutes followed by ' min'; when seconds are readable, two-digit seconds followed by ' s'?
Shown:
12 h 07 min
